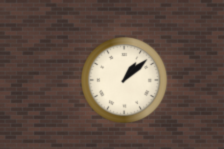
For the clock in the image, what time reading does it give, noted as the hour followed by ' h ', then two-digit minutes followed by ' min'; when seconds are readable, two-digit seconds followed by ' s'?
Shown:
1 h 08 min
